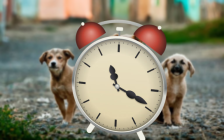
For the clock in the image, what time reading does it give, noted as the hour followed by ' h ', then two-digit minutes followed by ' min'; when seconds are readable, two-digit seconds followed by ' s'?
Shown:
11 h 19 min
